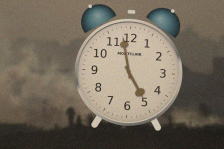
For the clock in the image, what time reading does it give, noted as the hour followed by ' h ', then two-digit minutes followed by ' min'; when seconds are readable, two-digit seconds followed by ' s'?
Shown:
4 h 58 min
